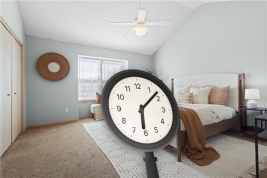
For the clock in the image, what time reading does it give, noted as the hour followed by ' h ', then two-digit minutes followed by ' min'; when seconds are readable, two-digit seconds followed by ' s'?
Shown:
6 h 08 min
